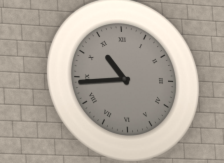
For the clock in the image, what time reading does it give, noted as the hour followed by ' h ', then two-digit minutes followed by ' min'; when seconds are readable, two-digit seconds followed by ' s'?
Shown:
10 h 44 min
